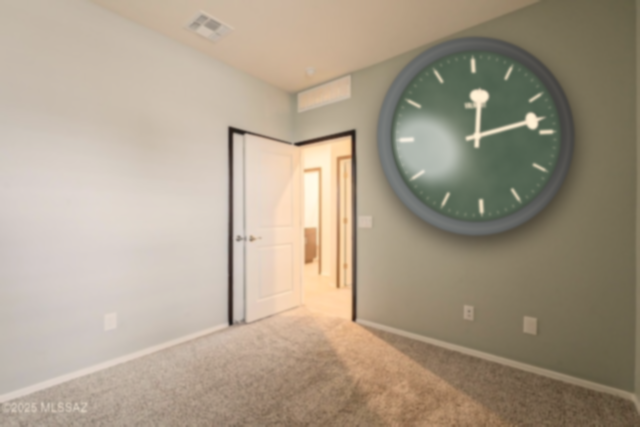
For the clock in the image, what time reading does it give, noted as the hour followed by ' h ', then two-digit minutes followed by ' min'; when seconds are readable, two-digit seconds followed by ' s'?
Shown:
12 h 13 min
